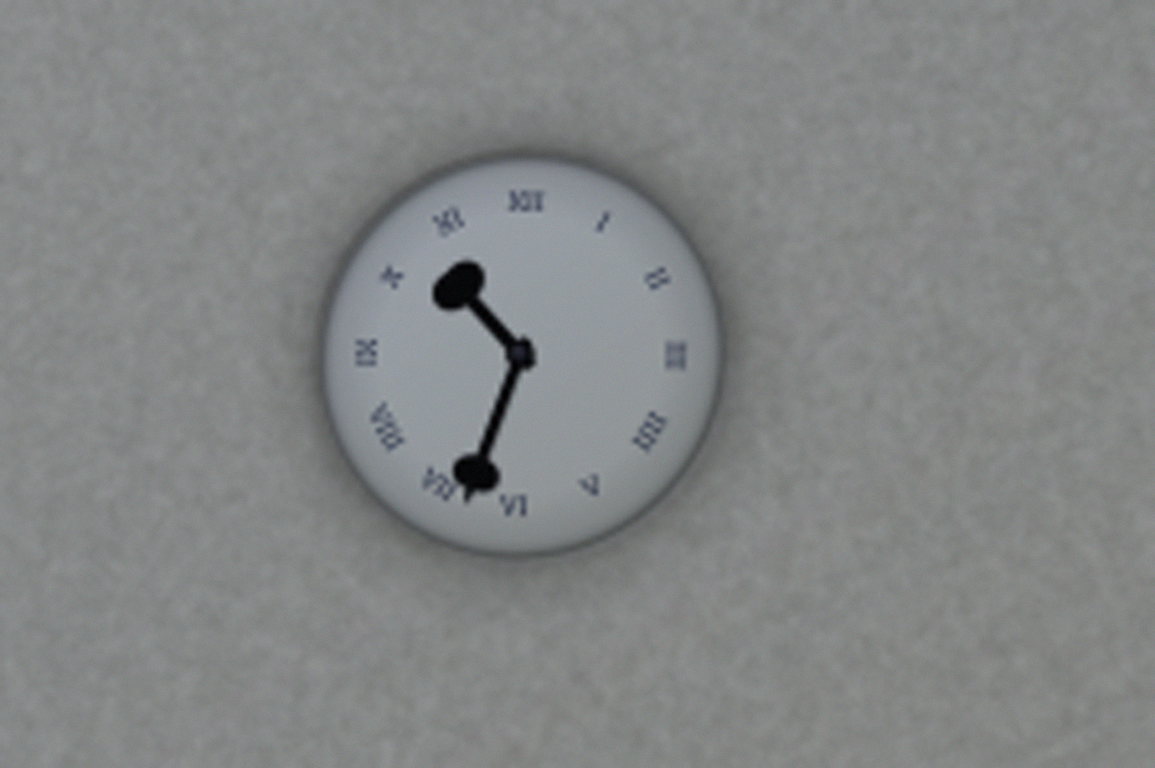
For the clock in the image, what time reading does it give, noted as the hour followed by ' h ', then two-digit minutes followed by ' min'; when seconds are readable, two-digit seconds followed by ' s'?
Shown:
10 h 33 min
